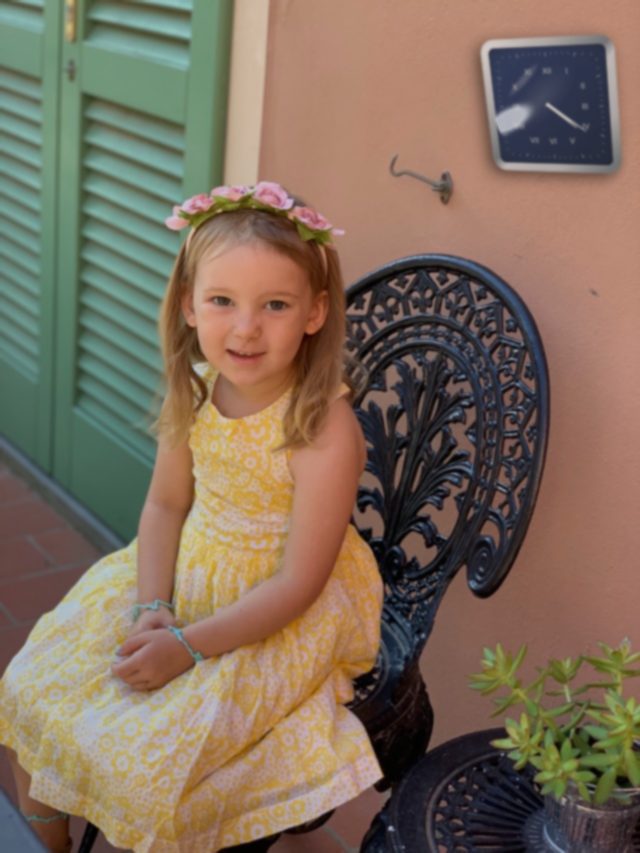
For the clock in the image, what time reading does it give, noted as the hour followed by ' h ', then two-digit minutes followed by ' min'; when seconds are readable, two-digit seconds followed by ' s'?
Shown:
4 h 21 min
